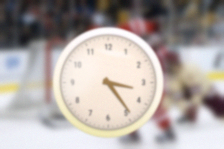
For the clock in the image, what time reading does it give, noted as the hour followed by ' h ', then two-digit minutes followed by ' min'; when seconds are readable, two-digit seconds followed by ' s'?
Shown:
3 h 24 min
